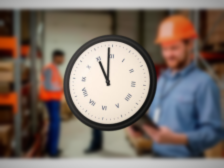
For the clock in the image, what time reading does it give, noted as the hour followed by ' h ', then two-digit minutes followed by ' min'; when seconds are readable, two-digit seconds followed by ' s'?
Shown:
10 h 59 min
